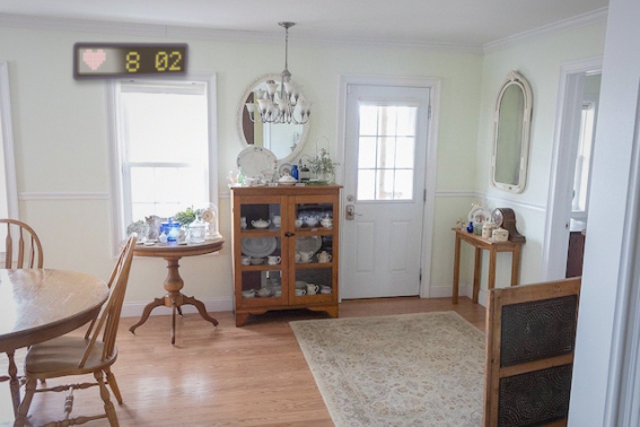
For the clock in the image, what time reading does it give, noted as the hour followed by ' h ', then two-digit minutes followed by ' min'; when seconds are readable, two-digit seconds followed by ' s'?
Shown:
8 h 02 min
